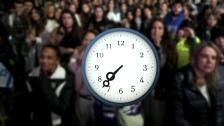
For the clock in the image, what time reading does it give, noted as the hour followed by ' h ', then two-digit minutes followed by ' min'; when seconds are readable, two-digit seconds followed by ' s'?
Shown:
7 h 37 min
